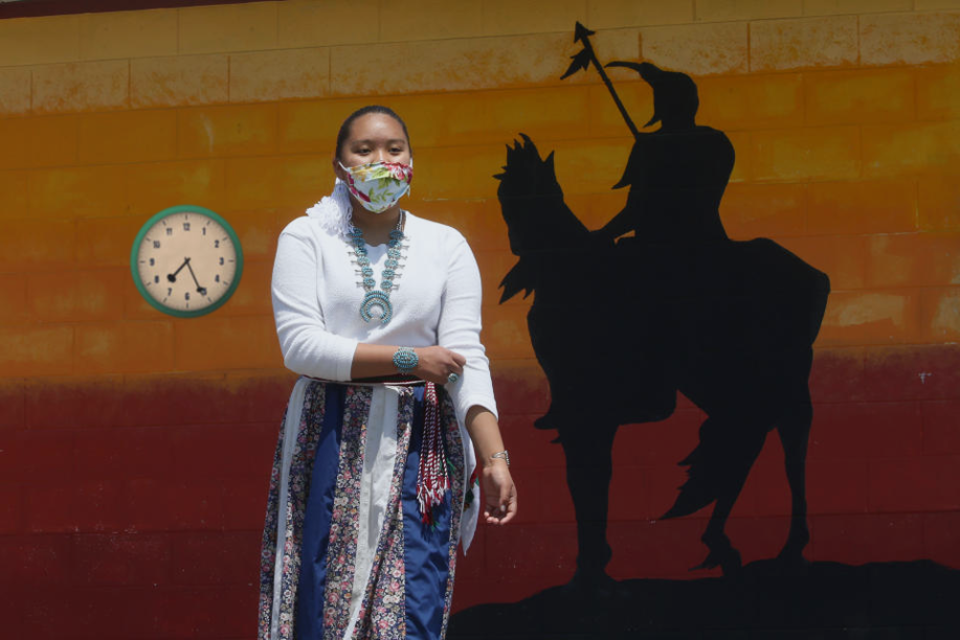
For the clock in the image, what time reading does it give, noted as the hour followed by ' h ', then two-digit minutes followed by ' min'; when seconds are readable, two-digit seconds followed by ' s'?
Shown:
7 h 26 min
